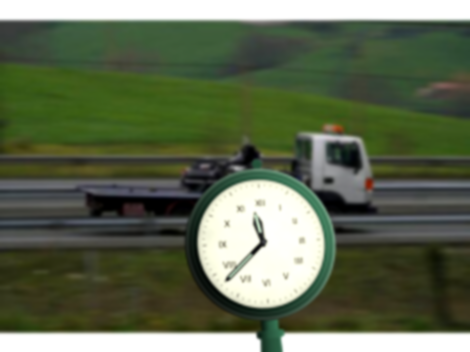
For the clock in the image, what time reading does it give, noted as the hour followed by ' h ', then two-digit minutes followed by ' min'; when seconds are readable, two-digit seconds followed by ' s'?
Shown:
11 h 38 min
